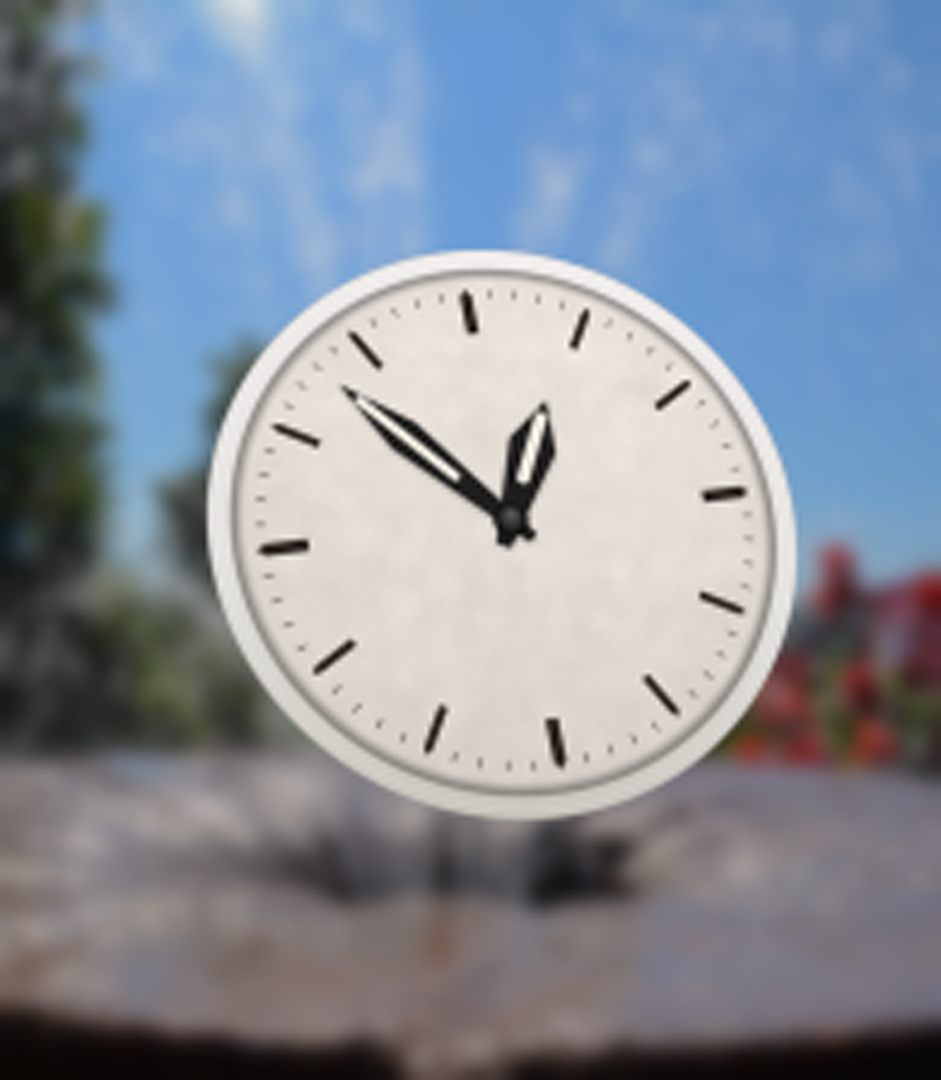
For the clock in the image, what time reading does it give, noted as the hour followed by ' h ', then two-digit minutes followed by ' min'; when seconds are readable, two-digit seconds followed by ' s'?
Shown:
12 h 53 min
